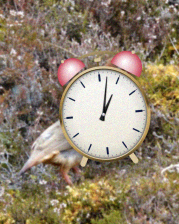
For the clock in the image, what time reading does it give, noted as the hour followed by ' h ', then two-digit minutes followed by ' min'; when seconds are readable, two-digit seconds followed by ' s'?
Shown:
1 h 02 min
